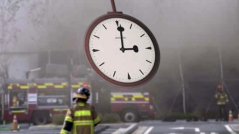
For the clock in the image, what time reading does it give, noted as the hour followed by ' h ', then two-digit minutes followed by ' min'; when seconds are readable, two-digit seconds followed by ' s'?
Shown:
3 h 01 min
